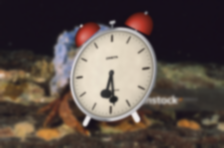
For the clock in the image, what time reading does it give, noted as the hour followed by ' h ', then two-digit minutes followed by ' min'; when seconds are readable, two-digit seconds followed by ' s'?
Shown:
6 h 29 min
